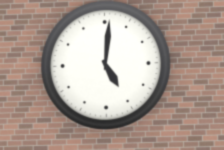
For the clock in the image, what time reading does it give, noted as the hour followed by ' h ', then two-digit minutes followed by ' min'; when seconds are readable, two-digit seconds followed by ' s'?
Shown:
5 h 01 min
